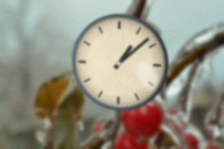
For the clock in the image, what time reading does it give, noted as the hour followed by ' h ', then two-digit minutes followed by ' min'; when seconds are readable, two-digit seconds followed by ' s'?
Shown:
1 h 08 min
